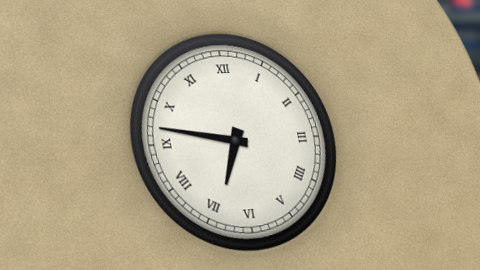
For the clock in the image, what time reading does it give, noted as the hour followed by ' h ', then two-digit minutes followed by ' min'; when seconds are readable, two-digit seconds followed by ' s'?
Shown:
6 h 47 min
